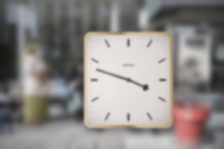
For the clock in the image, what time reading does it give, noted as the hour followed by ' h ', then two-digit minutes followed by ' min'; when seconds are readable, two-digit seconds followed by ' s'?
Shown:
3 h 48 min
